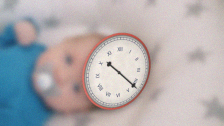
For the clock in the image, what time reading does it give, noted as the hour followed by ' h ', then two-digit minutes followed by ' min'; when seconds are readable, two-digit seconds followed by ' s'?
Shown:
10 h 22 min
